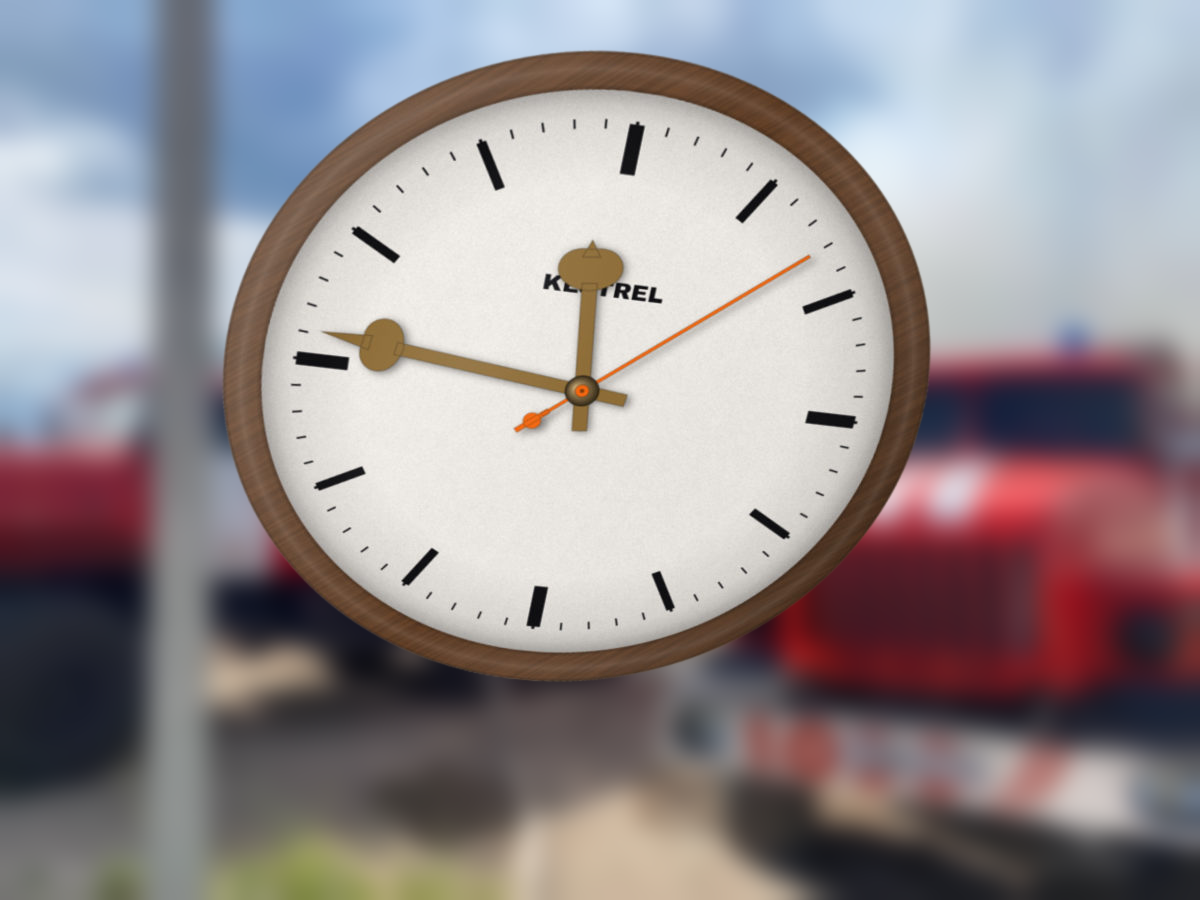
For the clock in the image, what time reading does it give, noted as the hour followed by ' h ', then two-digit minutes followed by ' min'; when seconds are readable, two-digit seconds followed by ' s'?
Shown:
11 h 46 min 08 s
